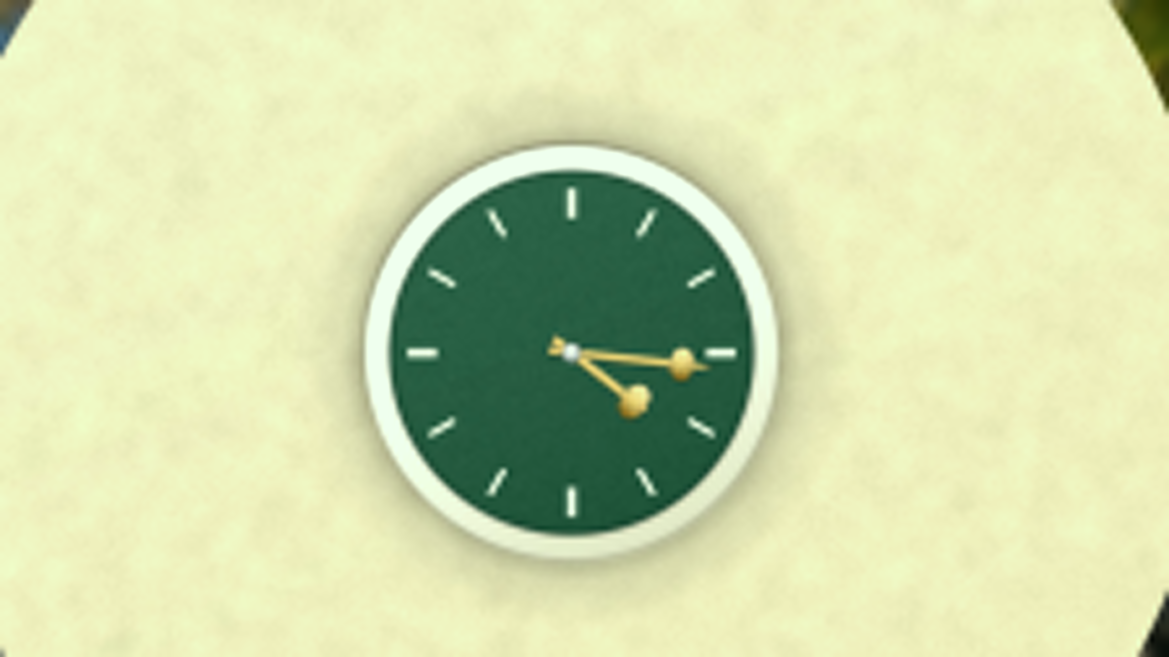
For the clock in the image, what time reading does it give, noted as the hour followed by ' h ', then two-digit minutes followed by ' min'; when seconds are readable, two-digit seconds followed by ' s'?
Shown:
4 h 16 min
